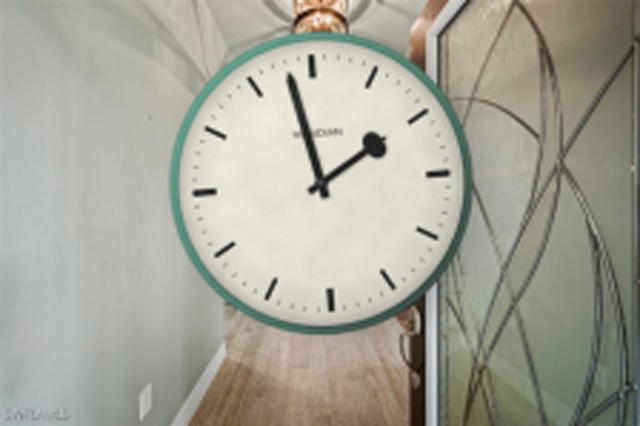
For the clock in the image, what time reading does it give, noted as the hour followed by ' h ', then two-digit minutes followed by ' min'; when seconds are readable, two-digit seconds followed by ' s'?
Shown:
1 h 58 min
